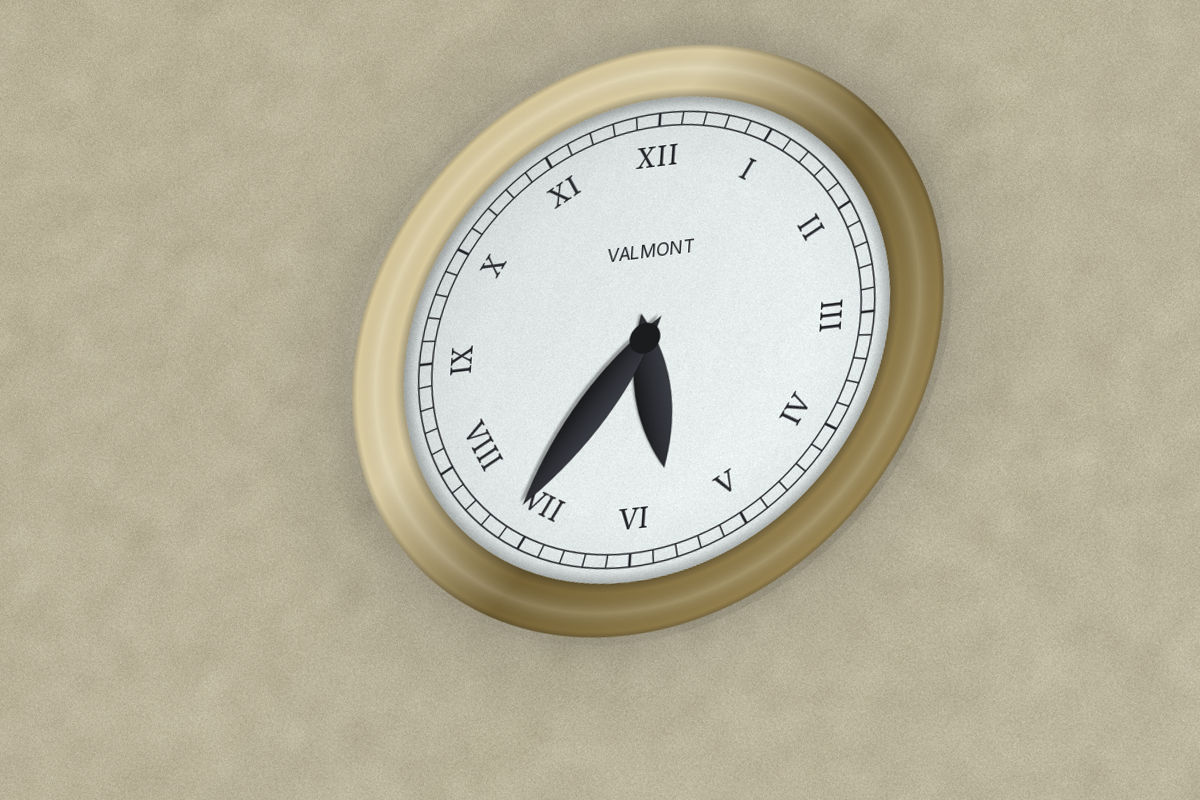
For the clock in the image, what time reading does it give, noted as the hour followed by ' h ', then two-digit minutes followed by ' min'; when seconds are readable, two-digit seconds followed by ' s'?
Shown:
5 h 36 min
